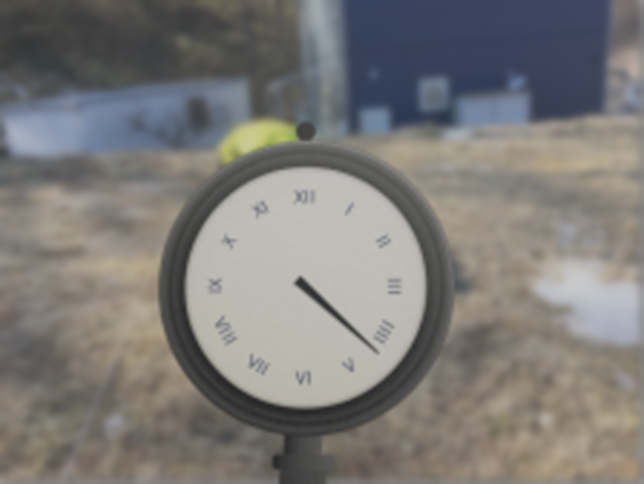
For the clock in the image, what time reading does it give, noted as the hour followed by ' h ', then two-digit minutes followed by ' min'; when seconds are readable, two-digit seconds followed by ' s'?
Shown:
4 h 22 min
